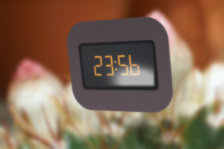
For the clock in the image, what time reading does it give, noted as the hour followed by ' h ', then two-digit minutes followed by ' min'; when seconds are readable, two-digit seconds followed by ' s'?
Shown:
23 h 56 min
